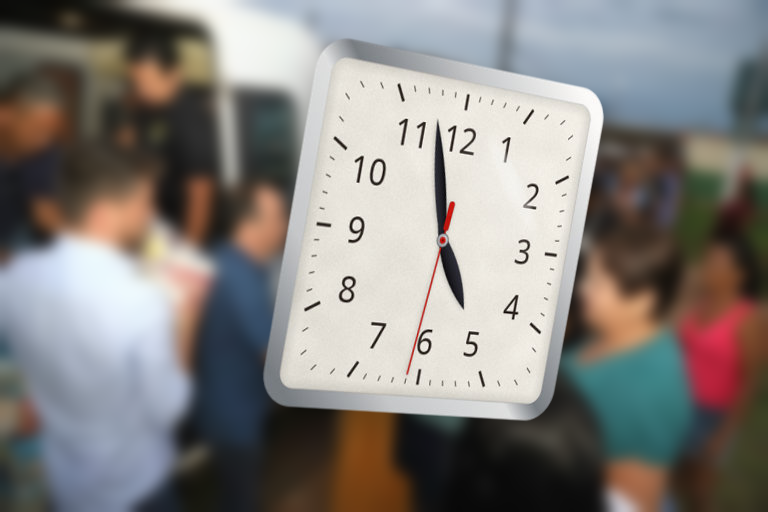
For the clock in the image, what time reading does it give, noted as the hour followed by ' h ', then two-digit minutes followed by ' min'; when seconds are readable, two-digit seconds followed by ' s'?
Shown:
4 h 57 min 31 s
